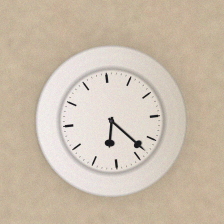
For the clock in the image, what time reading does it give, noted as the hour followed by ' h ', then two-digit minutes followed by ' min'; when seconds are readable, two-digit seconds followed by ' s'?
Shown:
6 h 23 min
